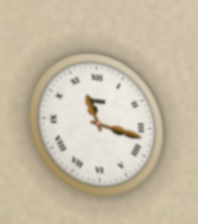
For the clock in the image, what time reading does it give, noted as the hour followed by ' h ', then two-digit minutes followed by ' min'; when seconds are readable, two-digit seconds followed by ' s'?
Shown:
11 h 17 min
